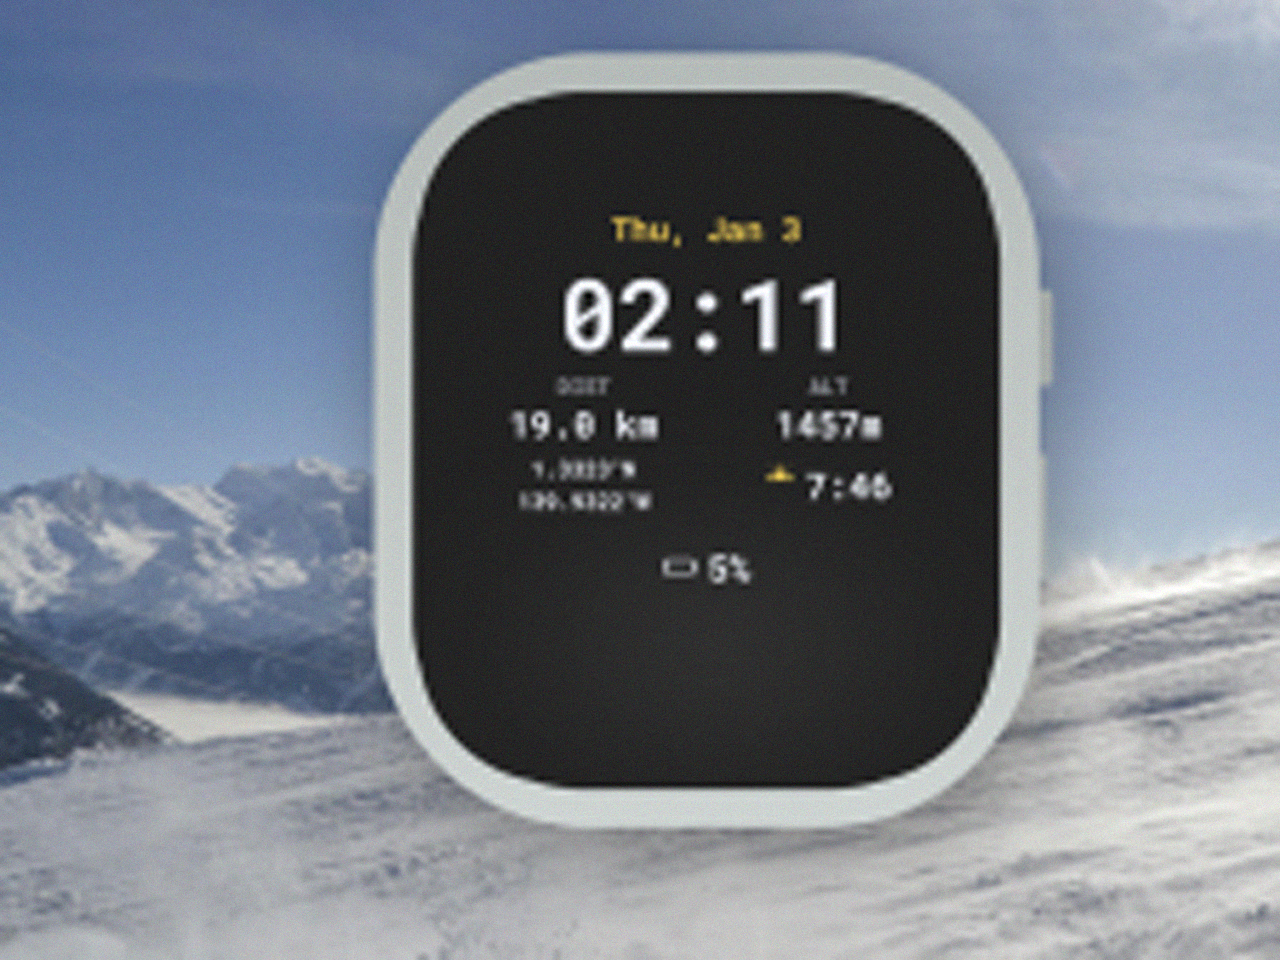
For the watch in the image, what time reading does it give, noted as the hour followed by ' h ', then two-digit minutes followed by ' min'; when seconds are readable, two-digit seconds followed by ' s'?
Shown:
2 h 11 min
